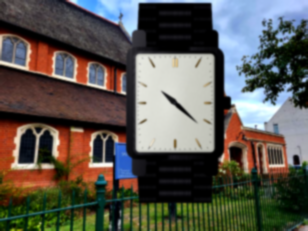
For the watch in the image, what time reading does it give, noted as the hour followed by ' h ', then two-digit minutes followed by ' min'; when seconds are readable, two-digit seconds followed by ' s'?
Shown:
10 h 22 min
